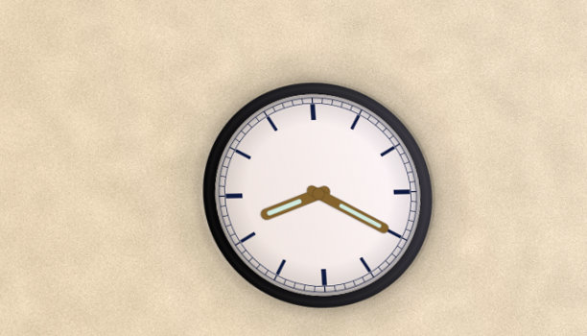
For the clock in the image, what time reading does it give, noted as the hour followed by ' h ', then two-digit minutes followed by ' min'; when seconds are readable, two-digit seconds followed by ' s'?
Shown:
8 h 20 min
